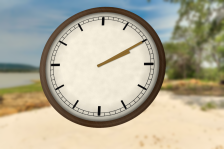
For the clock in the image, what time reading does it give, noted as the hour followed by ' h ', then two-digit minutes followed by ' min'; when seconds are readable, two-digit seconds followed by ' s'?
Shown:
2 h 10 min
